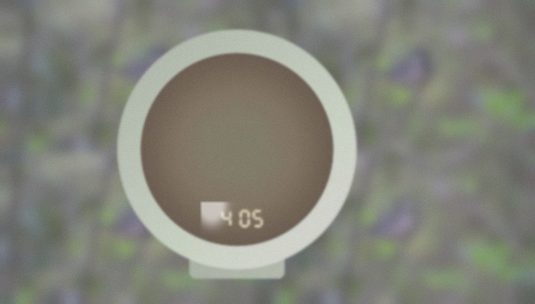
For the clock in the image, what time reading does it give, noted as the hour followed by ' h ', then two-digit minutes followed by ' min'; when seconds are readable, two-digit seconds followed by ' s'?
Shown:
4 h 05 min
